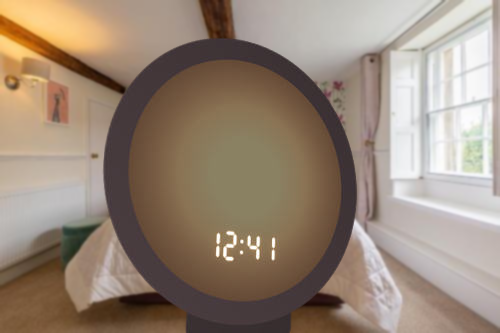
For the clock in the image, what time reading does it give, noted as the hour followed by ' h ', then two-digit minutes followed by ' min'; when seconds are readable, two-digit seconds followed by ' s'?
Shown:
12 h 41 min
